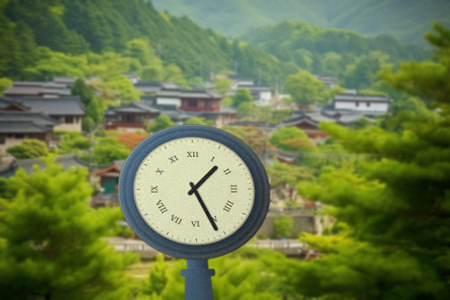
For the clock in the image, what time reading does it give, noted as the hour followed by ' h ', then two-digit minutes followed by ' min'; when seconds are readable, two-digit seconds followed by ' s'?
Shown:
1 h 26 min
